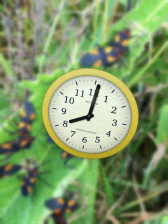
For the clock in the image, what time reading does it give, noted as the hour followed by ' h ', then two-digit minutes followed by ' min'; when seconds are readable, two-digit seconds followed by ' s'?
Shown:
8 h 01 min
